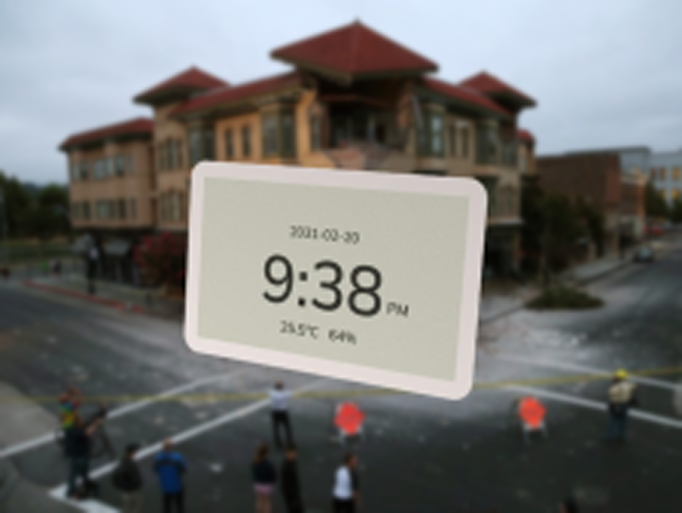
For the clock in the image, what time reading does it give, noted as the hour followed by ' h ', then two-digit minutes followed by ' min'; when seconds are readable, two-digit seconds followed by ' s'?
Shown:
9 h 38 min
